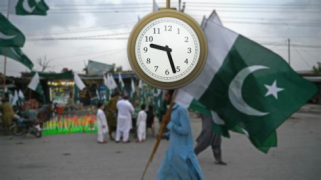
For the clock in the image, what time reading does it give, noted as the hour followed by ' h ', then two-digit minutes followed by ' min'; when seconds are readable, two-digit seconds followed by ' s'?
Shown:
9 h 27 min
